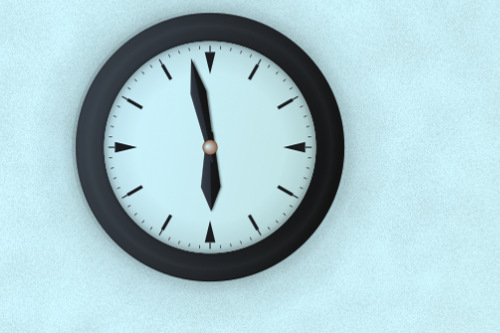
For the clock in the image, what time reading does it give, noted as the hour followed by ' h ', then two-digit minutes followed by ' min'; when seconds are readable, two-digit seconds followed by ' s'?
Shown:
5 h 58 min
